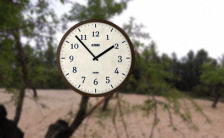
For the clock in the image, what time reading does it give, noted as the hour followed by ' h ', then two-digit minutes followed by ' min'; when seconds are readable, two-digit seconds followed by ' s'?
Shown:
1 h 53 min
